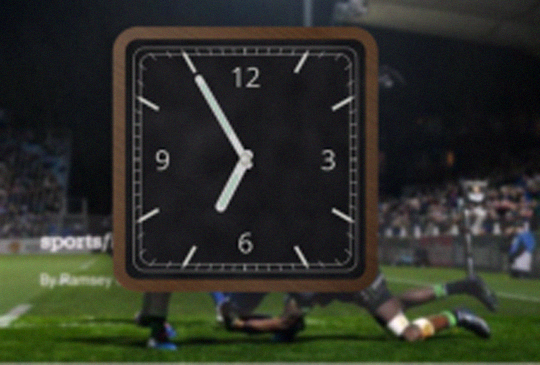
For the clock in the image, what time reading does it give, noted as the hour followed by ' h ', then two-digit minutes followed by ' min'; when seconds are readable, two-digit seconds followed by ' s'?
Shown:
6 h 55 min
